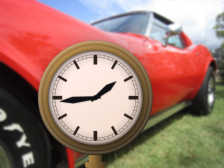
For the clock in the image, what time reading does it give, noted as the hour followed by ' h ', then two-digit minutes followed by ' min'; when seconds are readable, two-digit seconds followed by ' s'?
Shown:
1 h 44 min
